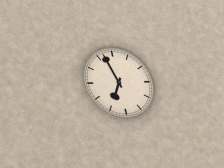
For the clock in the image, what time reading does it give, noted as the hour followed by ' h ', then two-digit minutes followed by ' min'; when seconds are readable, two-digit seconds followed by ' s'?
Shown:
6 h 57 min
